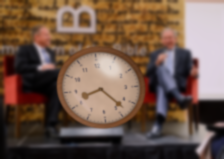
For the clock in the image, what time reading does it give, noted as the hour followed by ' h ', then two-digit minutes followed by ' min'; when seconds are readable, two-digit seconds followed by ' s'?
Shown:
8 h 23 min
